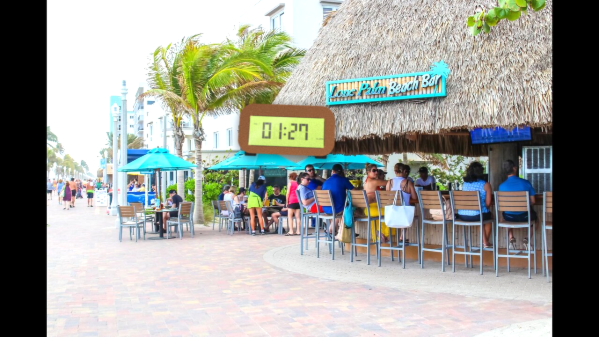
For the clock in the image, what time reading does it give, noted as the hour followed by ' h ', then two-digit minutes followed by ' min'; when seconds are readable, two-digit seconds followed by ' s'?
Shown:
1 h 27 min
